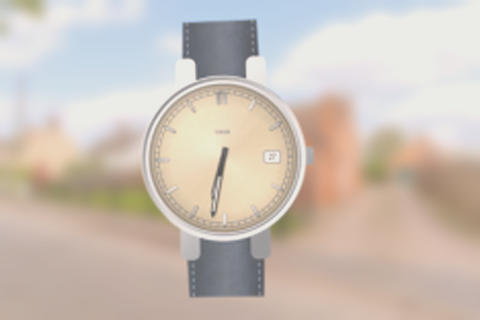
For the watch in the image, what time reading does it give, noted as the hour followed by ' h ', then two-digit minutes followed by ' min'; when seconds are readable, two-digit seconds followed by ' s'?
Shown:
6 h 32 min
